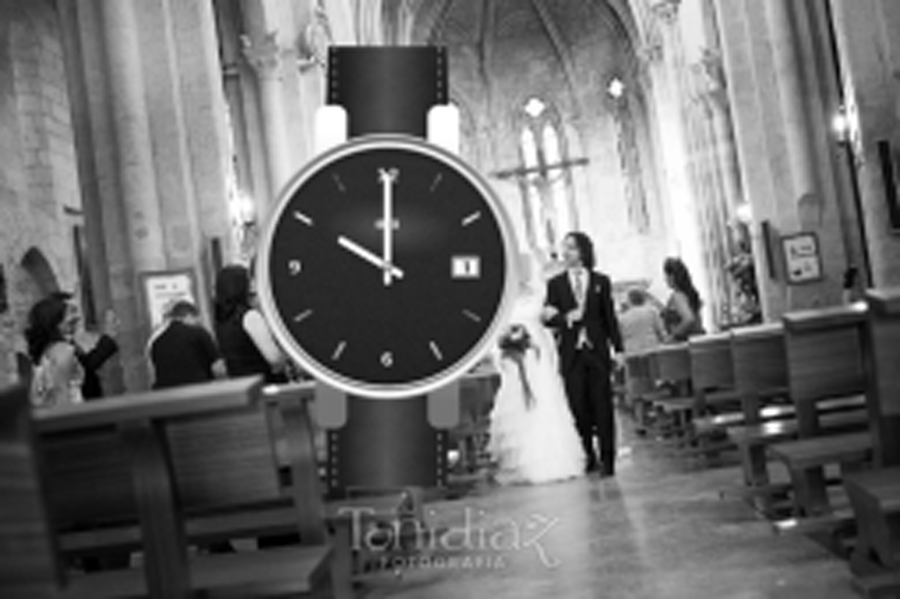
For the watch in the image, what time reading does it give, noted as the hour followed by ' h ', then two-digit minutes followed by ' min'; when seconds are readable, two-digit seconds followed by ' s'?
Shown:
10 h 00 min
